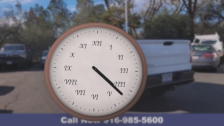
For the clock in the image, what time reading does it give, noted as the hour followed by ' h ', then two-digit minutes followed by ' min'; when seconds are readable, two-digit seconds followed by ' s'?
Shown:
4 h 22 min
